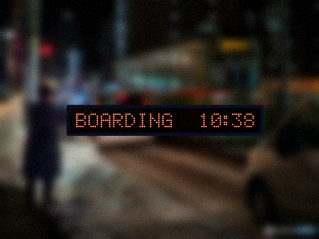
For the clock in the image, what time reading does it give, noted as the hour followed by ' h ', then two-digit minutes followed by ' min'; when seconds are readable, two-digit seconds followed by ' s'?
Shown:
10 h 38 min
